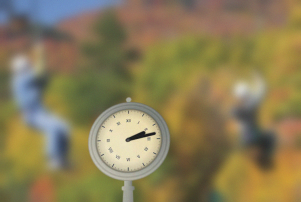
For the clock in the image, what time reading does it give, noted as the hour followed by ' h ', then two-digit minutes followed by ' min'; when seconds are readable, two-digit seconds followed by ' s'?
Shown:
2 h 13 min
